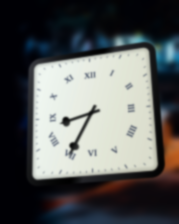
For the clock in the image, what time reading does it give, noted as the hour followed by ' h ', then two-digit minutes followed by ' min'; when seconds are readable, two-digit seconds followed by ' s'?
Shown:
8 h 35 min
